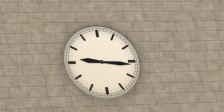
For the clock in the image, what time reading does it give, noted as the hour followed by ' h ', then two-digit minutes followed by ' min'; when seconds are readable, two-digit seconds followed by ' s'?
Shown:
9 h 16 min
